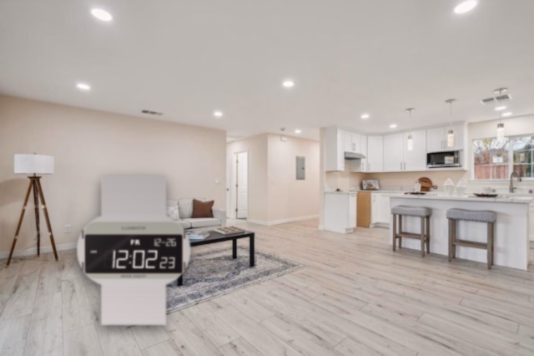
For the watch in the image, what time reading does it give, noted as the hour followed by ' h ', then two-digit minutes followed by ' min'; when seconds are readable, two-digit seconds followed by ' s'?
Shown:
12 h 02 min 23 s
